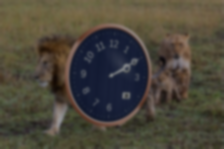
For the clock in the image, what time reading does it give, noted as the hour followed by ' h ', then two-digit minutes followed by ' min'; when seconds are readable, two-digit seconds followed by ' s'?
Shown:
2 h 10 min
